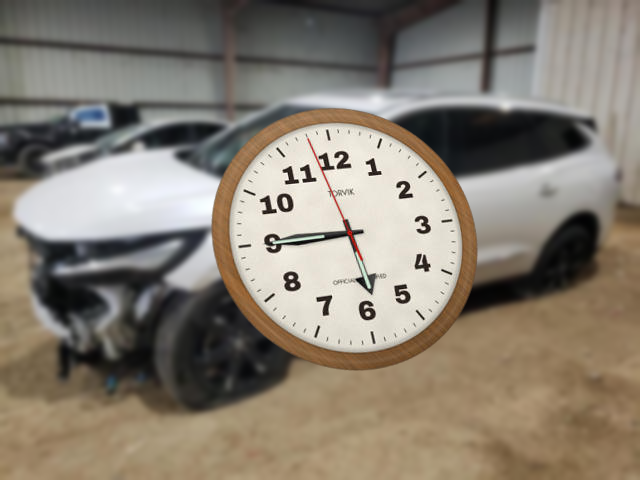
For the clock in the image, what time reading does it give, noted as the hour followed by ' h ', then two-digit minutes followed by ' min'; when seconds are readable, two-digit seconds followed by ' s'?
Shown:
5 h 44 min 58 s
